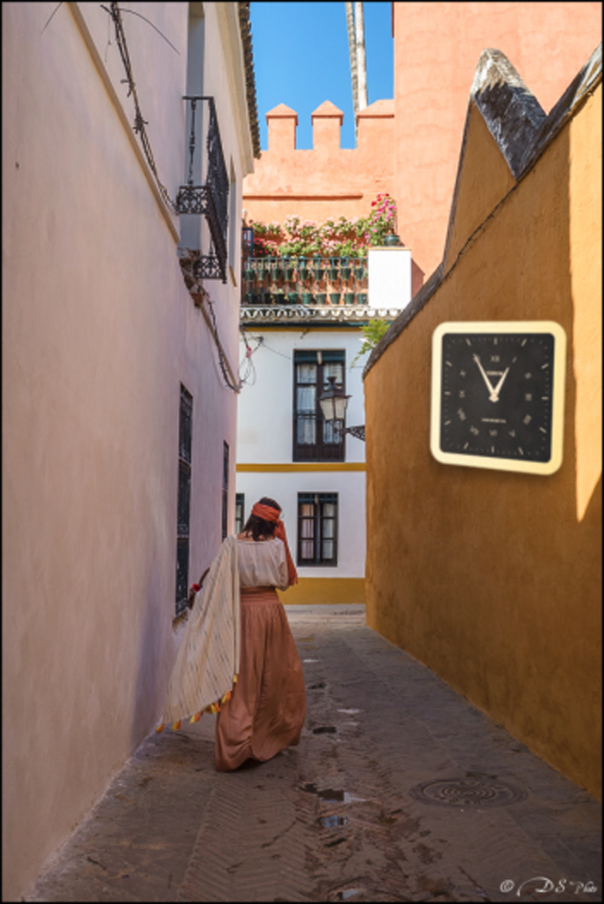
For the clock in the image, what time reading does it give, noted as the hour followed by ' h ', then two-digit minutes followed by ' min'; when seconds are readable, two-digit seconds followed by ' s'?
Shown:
12 h 55 min
